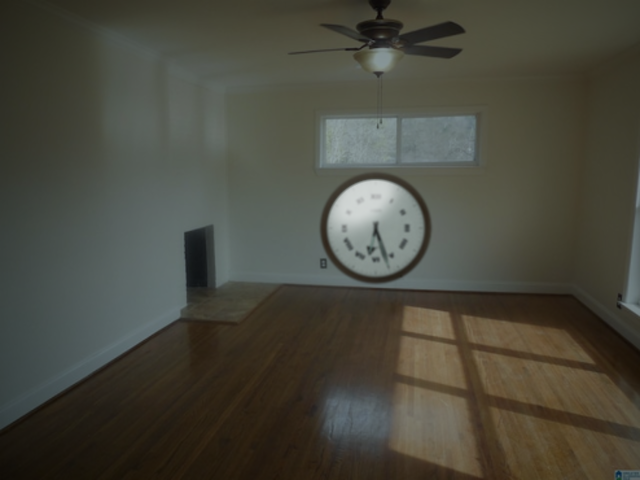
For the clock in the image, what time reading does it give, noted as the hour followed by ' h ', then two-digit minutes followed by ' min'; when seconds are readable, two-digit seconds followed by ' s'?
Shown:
6 h 27 min
